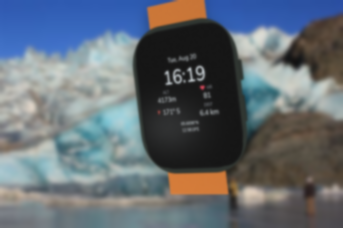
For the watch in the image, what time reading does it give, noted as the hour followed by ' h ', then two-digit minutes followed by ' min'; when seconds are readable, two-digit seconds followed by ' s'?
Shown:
16 h 19 min
